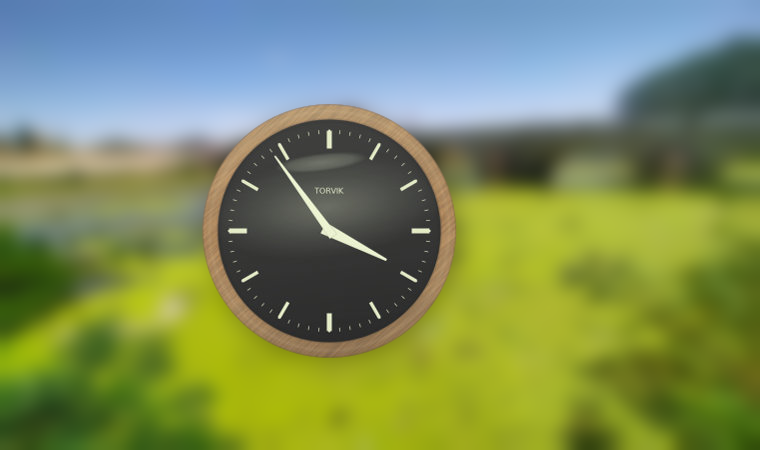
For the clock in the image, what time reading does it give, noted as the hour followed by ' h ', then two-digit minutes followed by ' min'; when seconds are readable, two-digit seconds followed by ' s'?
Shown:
3 h 54 min
